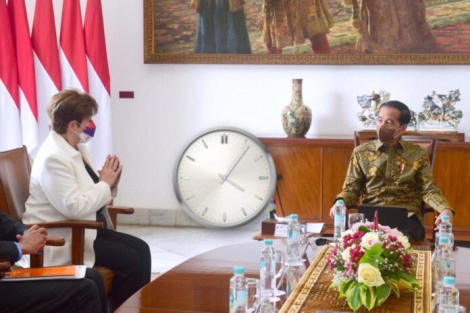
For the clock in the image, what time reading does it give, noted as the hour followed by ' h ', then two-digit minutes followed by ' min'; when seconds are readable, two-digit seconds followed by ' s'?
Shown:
4 h 06 min
